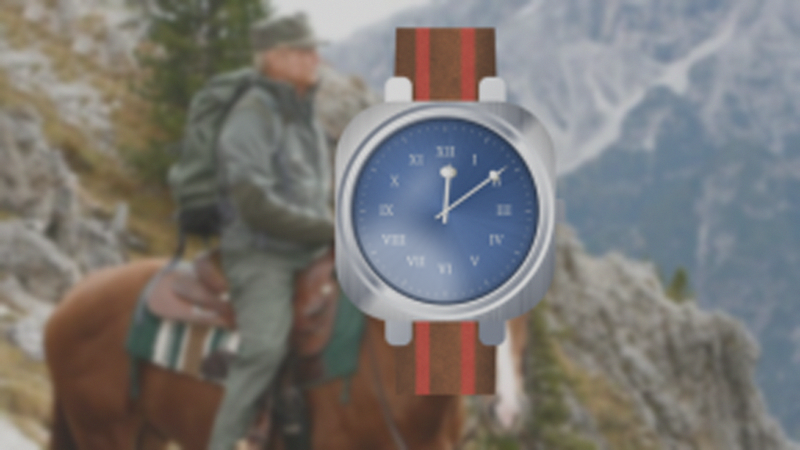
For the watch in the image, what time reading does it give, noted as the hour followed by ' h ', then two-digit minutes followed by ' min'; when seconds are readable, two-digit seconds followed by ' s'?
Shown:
12 h 09 min
